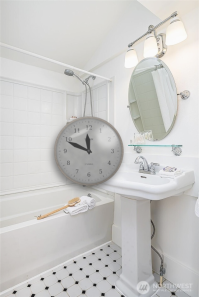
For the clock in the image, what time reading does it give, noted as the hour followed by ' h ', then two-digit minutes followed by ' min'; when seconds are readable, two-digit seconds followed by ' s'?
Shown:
11 h 49 min
